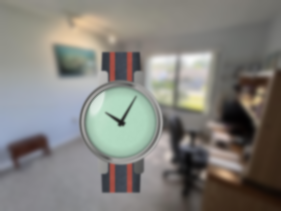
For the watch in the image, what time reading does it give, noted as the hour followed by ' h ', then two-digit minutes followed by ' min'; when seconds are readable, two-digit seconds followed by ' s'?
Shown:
10 h 05 min
